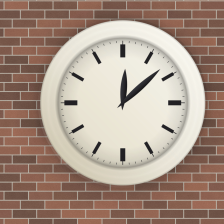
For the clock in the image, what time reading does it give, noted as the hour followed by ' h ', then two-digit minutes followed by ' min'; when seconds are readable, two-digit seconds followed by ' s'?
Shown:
12 h 08 min
